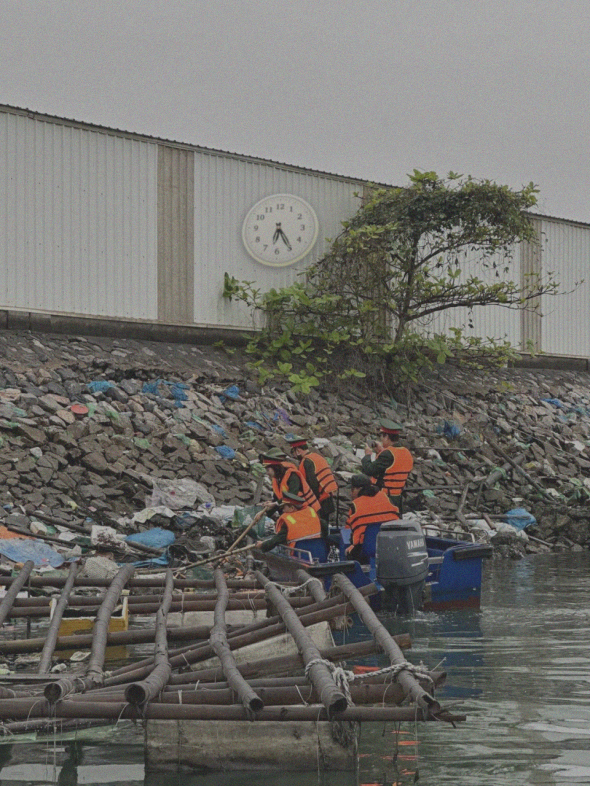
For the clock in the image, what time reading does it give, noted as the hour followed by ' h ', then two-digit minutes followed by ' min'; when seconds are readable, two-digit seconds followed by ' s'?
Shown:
6 h 25 min
